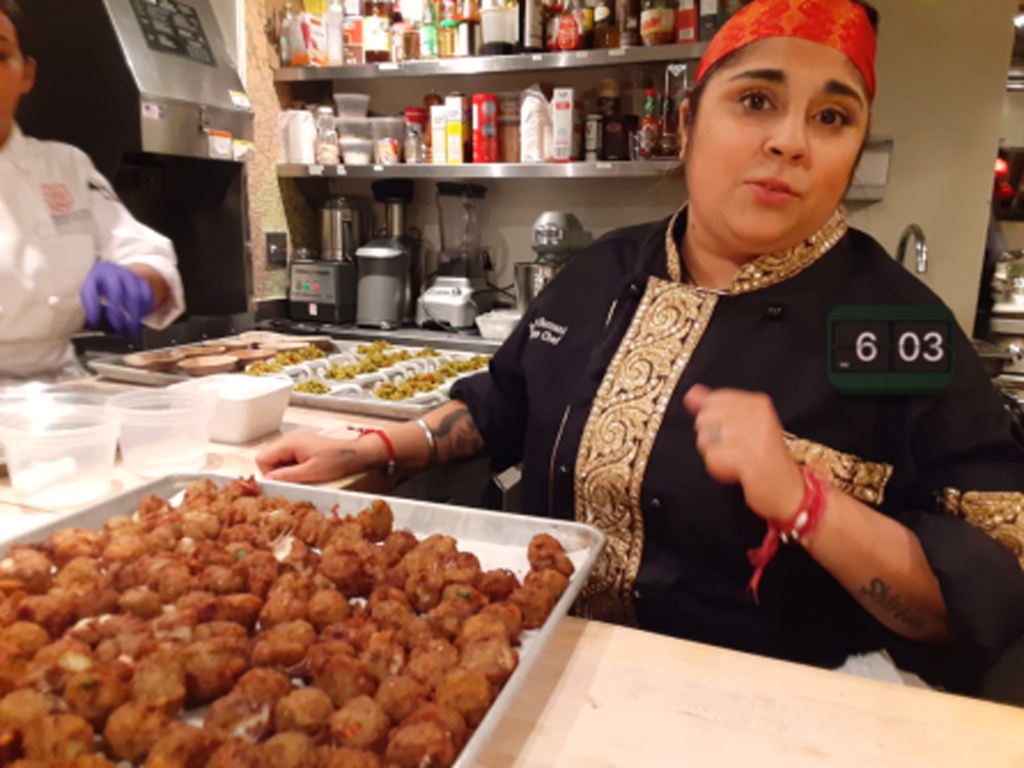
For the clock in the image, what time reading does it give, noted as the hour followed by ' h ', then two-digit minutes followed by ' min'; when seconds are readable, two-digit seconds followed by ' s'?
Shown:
6 h 03 min
